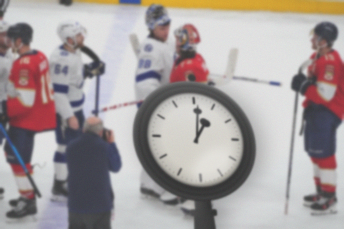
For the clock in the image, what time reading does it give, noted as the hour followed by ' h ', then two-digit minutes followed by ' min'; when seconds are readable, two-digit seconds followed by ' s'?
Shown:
1 h 01 min
